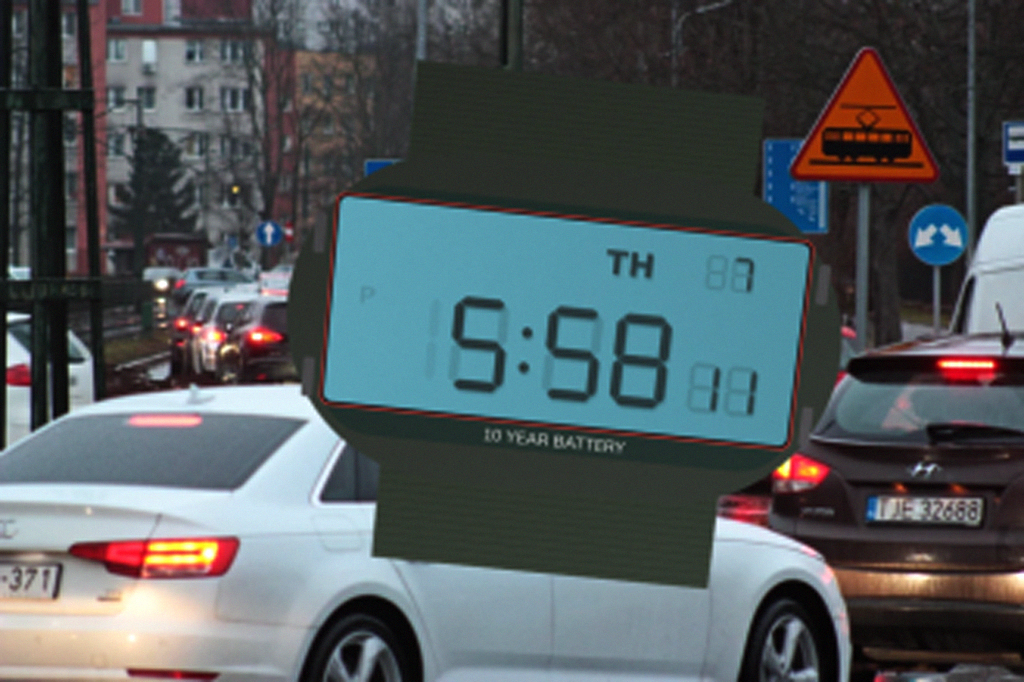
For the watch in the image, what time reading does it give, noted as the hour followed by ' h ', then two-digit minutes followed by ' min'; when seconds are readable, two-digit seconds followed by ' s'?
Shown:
5 h 58 min 11 s
